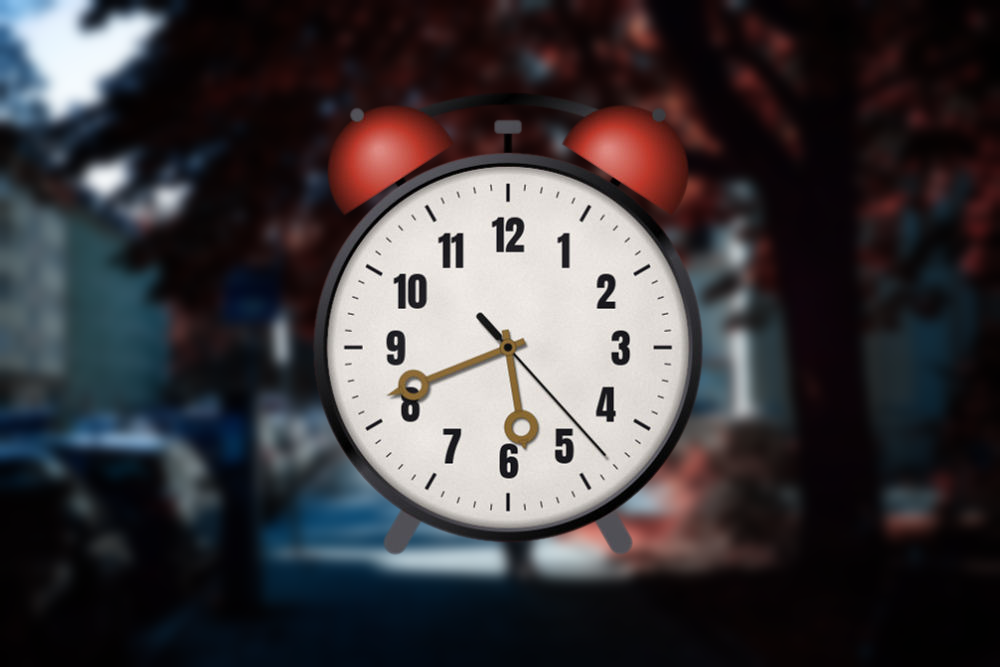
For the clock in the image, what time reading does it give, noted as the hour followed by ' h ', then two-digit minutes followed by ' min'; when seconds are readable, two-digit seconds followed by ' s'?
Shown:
5 h 41 min 23 s
